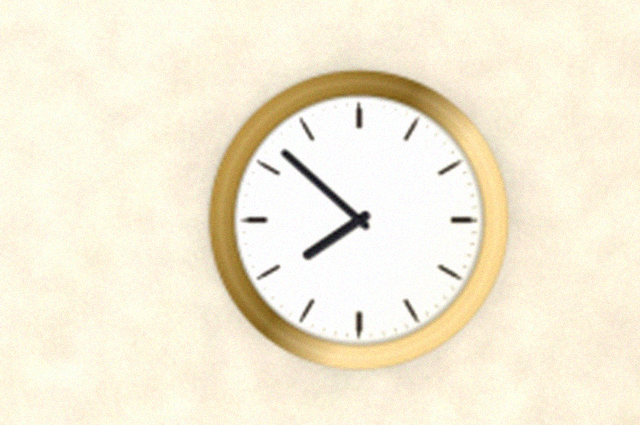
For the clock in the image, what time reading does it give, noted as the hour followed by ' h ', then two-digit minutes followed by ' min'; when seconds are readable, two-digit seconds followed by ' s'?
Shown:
7 h 52 min
